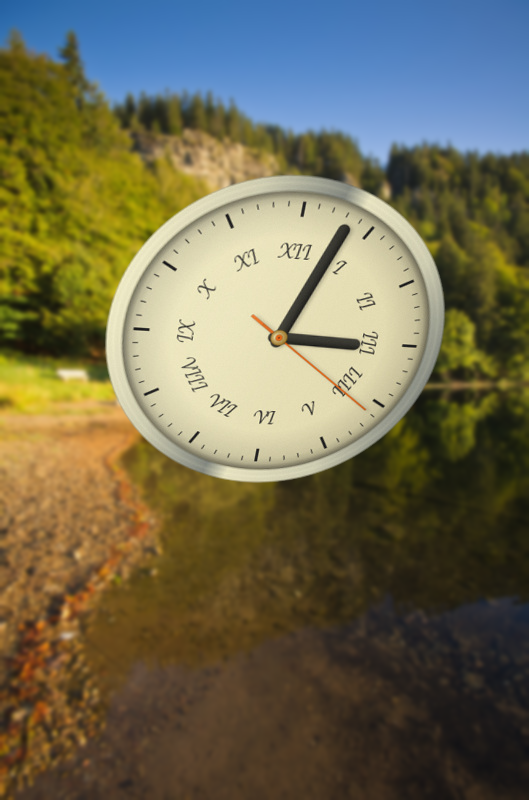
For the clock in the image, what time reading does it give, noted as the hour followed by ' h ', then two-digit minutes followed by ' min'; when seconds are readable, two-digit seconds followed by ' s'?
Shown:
3 h 03 min 21 s
